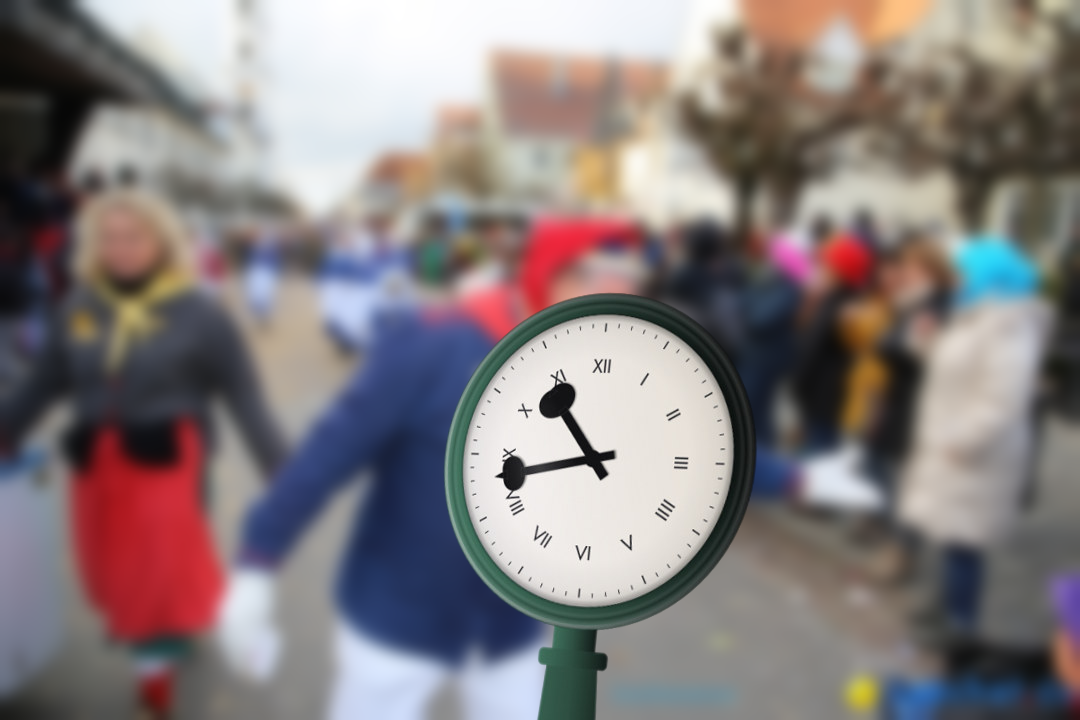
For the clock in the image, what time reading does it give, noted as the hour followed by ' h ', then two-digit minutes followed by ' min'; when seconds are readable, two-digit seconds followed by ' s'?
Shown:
10 h 43 min
